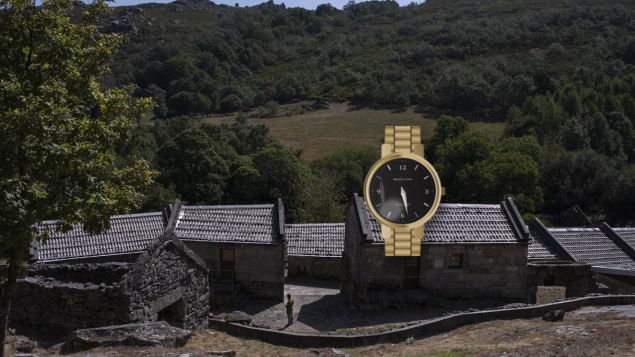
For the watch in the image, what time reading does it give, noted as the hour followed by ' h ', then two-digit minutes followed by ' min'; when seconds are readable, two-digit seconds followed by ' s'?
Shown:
5 h 28 min
